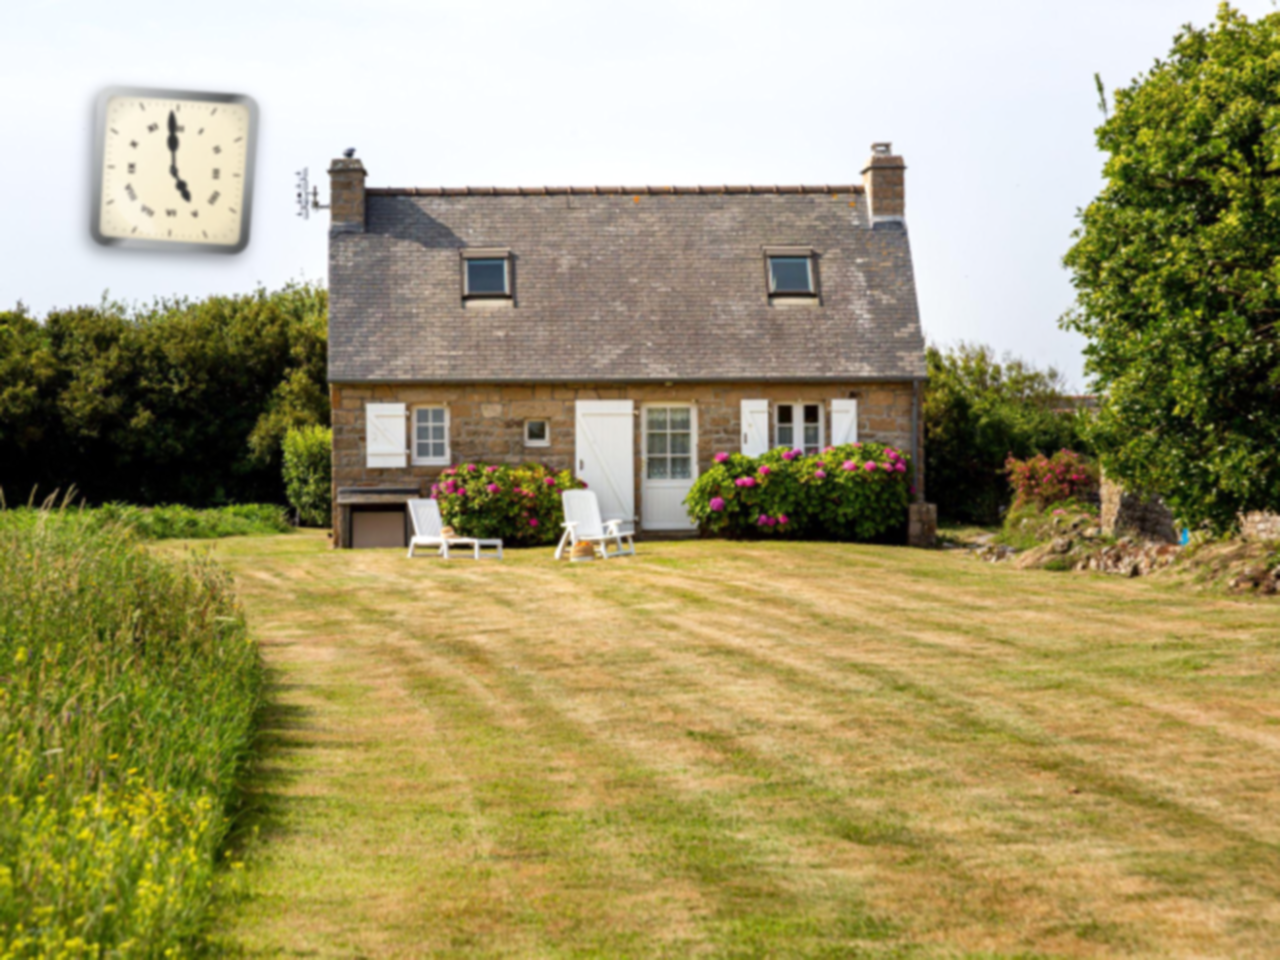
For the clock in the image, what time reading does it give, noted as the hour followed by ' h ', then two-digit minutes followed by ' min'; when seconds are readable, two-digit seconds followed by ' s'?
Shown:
4 h 59 min
